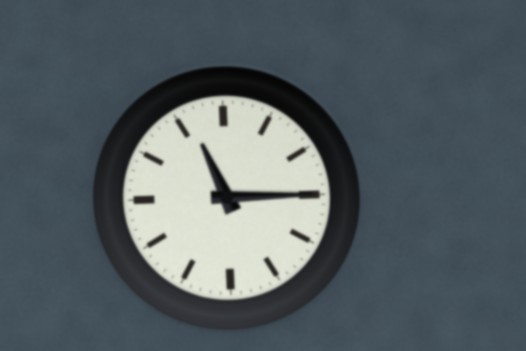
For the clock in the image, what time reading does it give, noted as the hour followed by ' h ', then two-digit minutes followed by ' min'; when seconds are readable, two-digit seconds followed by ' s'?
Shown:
11 h 15 min
